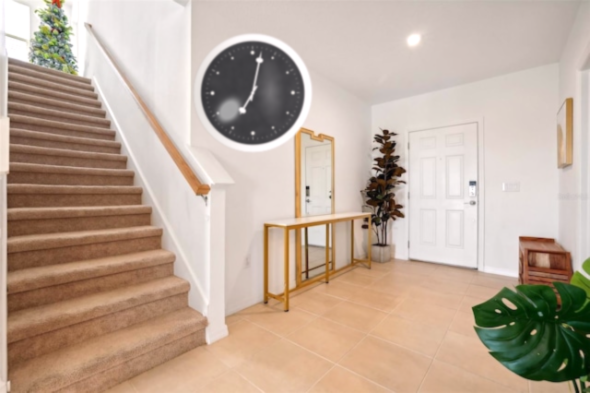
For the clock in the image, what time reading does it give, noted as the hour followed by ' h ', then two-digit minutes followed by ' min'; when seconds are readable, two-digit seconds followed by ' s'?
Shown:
7 h 02 min
